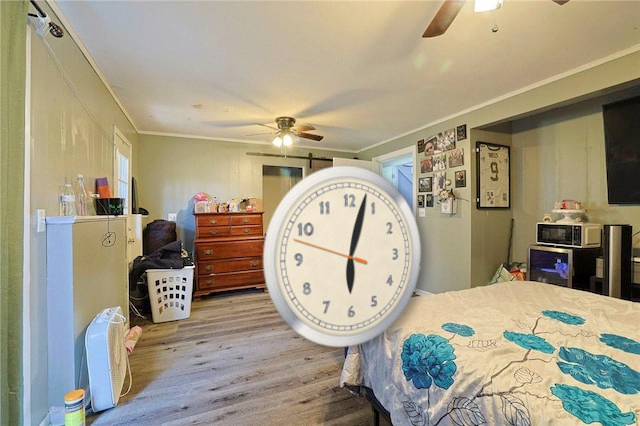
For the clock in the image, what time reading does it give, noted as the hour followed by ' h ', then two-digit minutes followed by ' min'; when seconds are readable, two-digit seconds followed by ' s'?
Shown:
6 h 02 min 48 s
